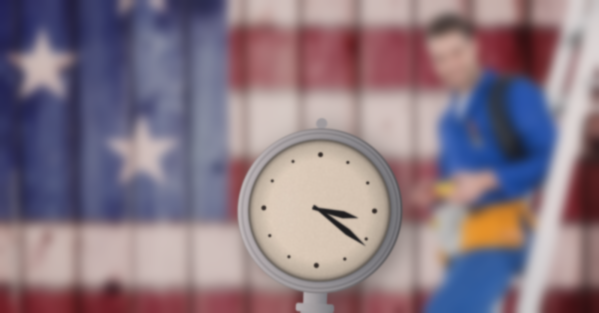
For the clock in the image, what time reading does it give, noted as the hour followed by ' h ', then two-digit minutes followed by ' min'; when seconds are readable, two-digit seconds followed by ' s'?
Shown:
3 h 21 min
